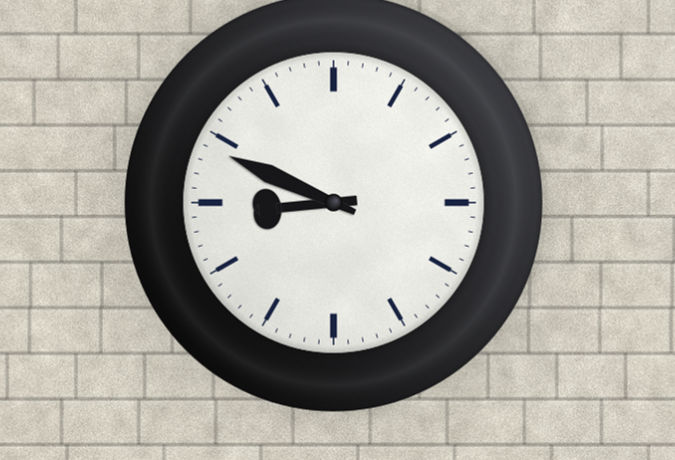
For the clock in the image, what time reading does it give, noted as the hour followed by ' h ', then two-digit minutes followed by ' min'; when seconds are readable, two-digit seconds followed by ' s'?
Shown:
8 h 49 min
